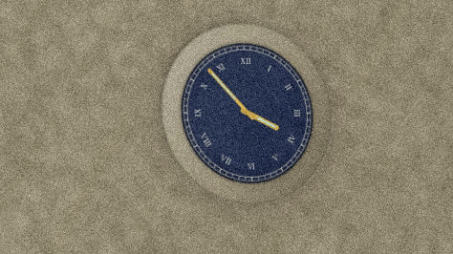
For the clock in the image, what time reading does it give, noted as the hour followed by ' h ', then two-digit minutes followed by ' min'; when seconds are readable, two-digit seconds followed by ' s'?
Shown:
3 h 53 min
